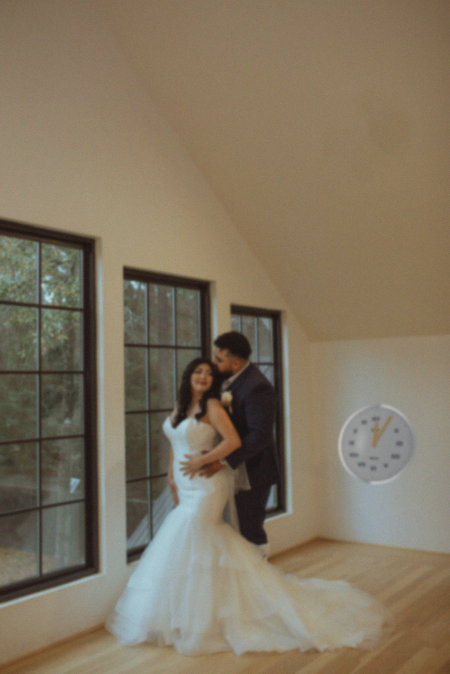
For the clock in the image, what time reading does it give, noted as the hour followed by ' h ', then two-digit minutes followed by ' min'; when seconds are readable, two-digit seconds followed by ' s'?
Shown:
12 h 05 min
